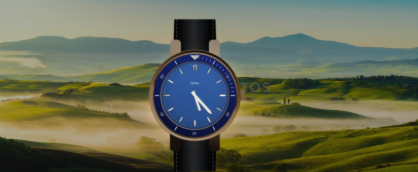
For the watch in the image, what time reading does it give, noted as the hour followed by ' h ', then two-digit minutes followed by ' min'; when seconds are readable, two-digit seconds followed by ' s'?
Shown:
5 h 23 min
